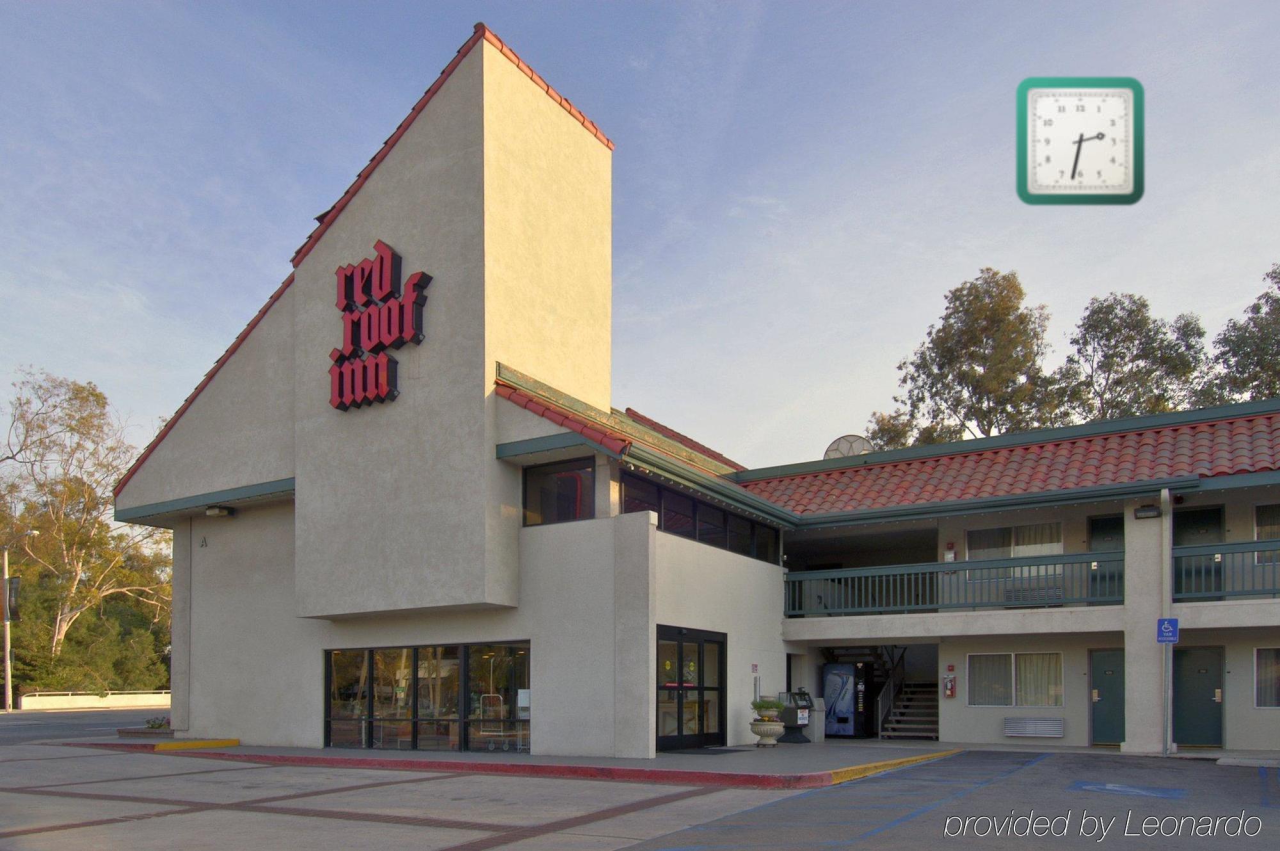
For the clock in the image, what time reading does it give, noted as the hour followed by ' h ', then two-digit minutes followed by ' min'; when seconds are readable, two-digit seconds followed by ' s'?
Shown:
2 h 32 min
